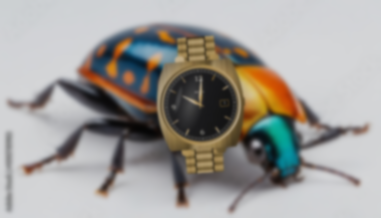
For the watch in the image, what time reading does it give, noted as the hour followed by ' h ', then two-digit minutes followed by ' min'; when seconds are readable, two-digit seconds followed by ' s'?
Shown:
10 h 01 min
